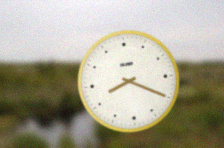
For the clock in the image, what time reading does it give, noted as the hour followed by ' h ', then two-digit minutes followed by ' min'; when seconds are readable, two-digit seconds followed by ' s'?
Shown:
8 h 20 min
